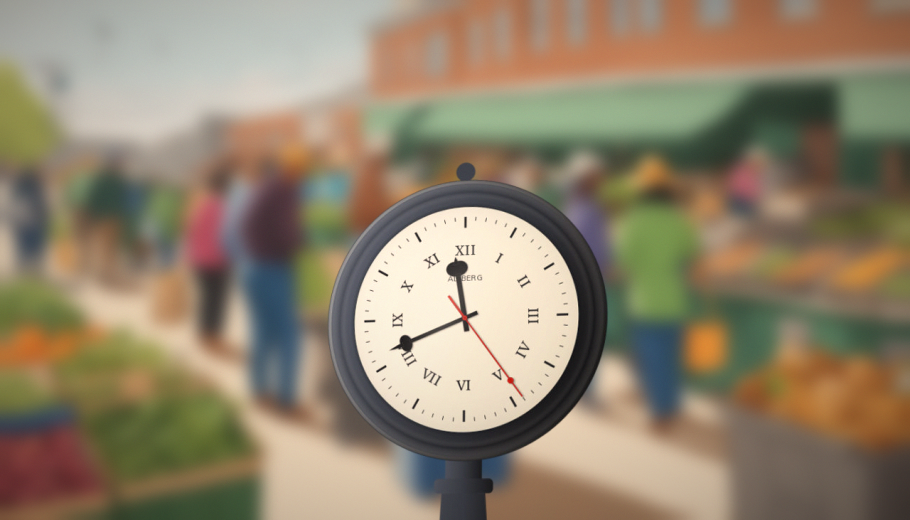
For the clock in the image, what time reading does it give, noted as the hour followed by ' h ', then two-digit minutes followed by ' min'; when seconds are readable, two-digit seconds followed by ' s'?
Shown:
11 h 41 min 24 s
